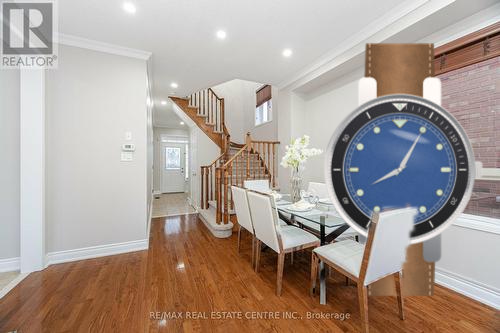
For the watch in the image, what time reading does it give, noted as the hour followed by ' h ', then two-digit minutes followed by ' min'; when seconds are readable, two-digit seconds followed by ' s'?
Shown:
8 h 05 min
